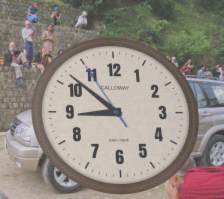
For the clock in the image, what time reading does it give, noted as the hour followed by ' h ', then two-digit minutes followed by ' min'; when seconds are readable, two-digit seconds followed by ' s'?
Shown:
8 h 51 min 55 s
